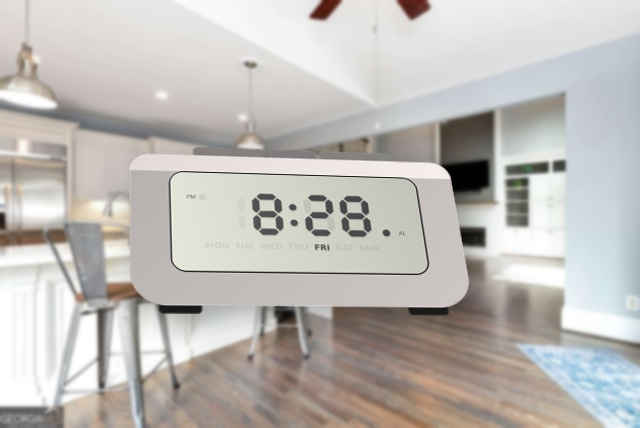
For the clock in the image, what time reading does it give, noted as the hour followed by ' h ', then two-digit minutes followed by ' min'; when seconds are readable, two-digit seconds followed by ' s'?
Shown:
8 h 28 min
